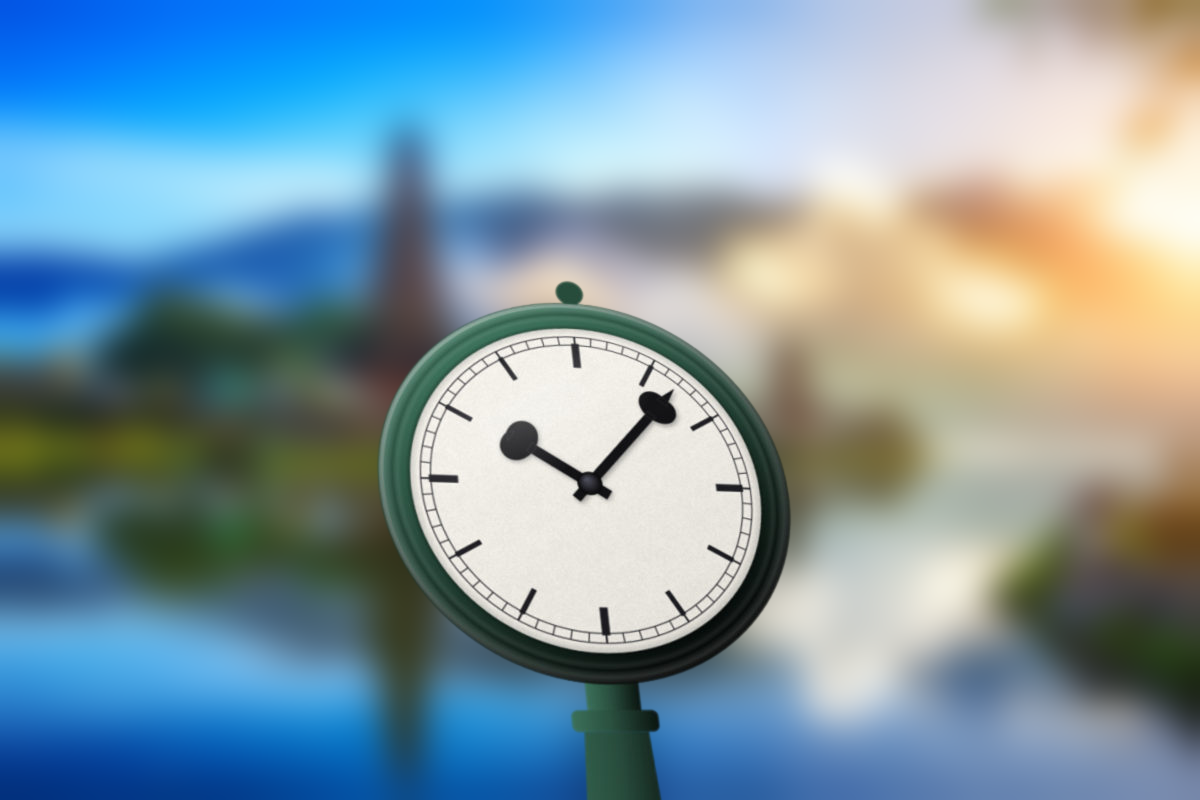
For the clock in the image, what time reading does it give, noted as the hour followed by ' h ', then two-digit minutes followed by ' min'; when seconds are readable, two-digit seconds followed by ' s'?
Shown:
10 h 07 min
